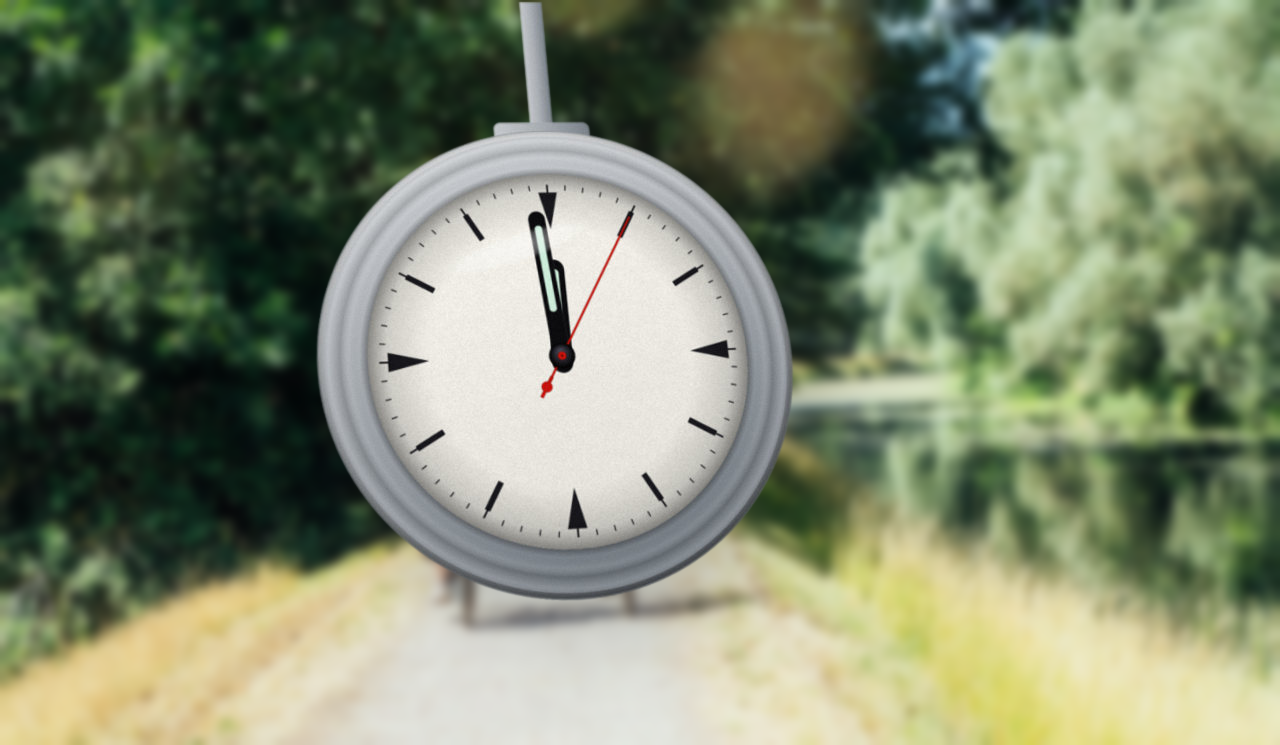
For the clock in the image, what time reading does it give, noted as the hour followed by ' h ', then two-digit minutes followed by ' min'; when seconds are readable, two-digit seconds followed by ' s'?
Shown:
11 h 59 min 05 s
